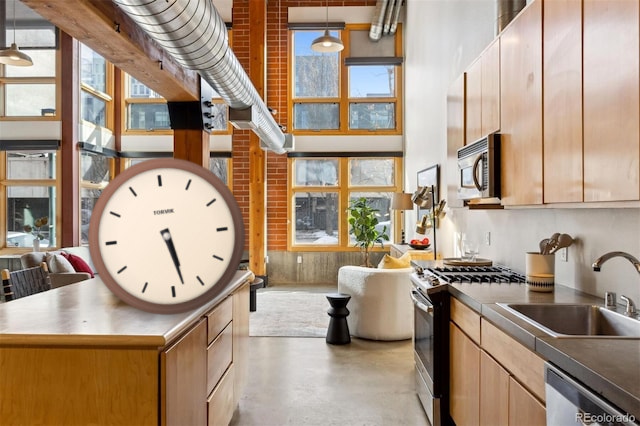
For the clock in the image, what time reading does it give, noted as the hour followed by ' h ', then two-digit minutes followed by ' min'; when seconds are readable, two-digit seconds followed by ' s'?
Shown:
5 h 28 min
